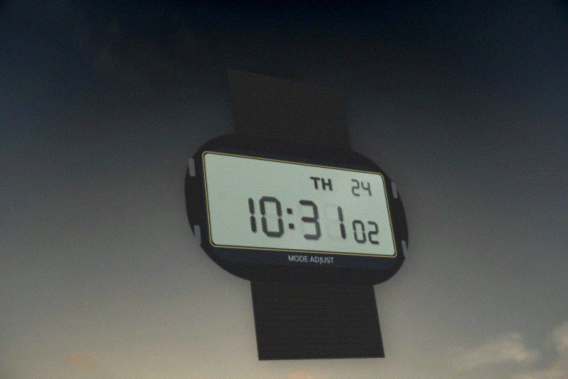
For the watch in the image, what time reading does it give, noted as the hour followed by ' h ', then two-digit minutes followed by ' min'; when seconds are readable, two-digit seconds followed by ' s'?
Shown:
10 h 31 min 02 s
